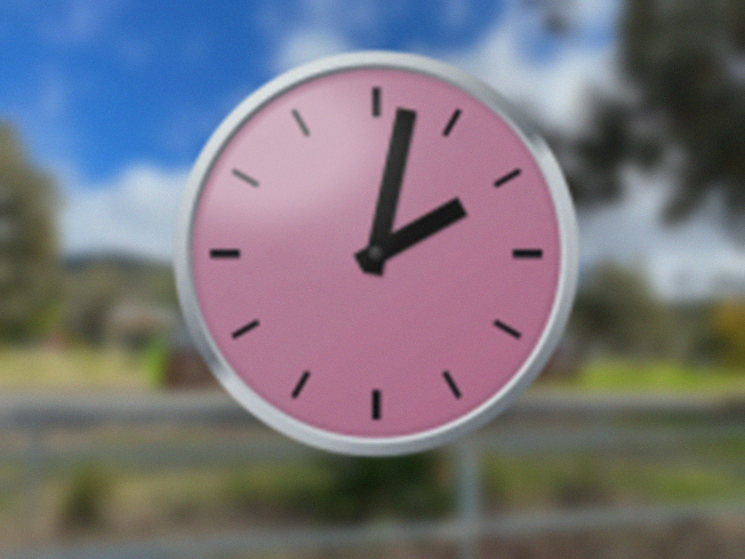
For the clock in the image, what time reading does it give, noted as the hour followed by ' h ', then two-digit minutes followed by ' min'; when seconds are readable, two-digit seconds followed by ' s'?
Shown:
2 h 02 min
